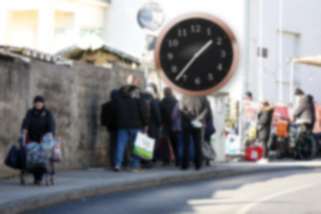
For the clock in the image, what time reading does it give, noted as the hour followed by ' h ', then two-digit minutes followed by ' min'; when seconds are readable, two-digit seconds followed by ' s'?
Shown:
1 h 37 min
